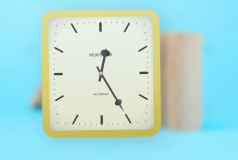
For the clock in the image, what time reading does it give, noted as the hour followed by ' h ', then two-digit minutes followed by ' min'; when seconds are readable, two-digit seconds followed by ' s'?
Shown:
12 h 25 min
